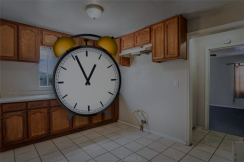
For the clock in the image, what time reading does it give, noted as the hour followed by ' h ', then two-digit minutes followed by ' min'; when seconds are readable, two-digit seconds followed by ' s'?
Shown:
12 h 56 min
